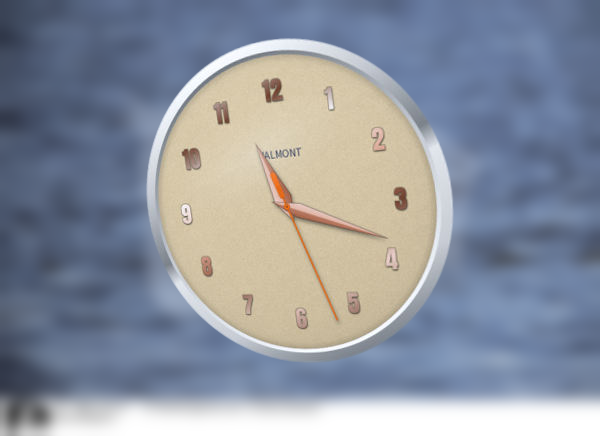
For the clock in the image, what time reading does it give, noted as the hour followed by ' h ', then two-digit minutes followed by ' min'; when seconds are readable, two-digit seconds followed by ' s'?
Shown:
11 h 18 min 27 s
